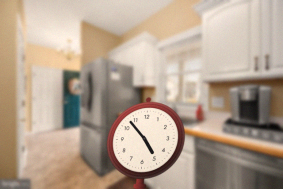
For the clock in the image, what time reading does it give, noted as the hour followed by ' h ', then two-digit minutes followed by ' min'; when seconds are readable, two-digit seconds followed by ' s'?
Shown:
4 h 53 min
